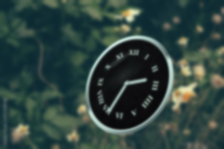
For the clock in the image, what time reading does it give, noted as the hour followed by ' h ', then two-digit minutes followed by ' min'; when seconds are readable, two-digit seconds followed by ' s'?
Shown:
2 h 34 min
